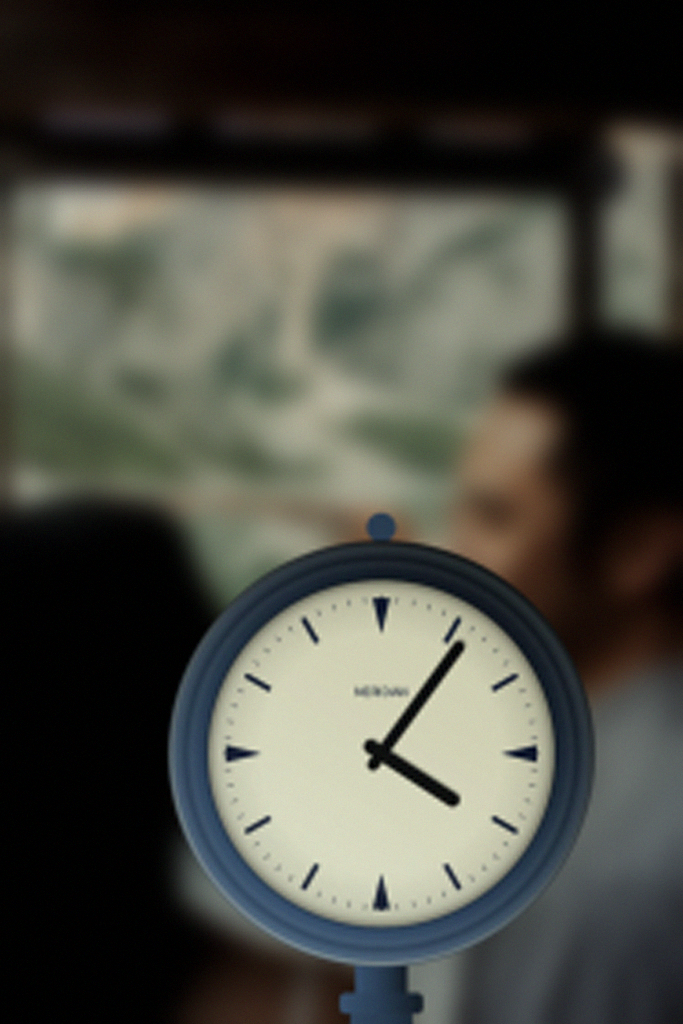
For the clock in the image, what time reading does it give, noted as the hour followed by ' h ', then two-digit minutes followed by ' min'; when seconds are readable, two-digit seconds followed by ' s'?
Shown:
4 h 06 min
